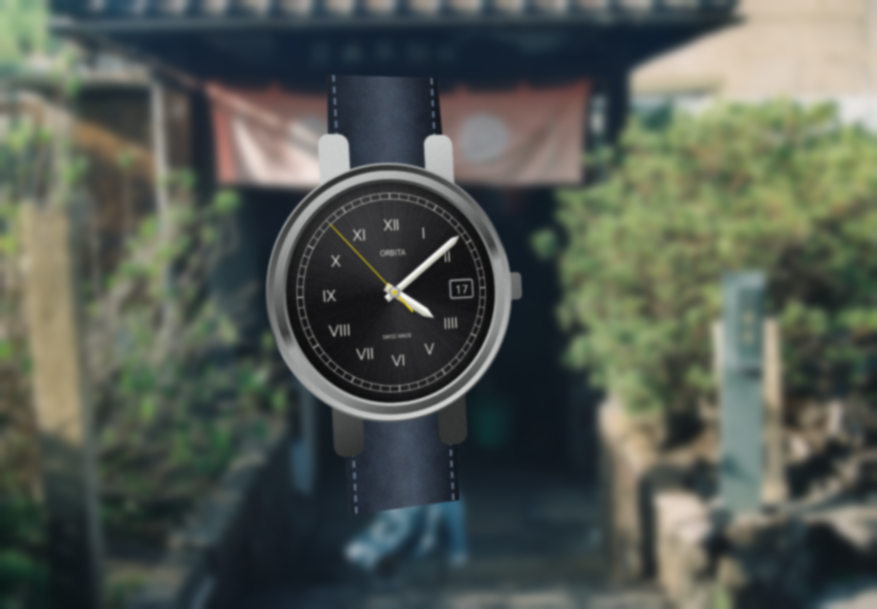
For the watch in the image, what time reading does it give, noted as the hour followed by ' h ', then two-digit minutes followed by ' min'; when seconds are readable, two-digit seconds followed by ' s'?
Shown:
4 h 08 min 53 s
